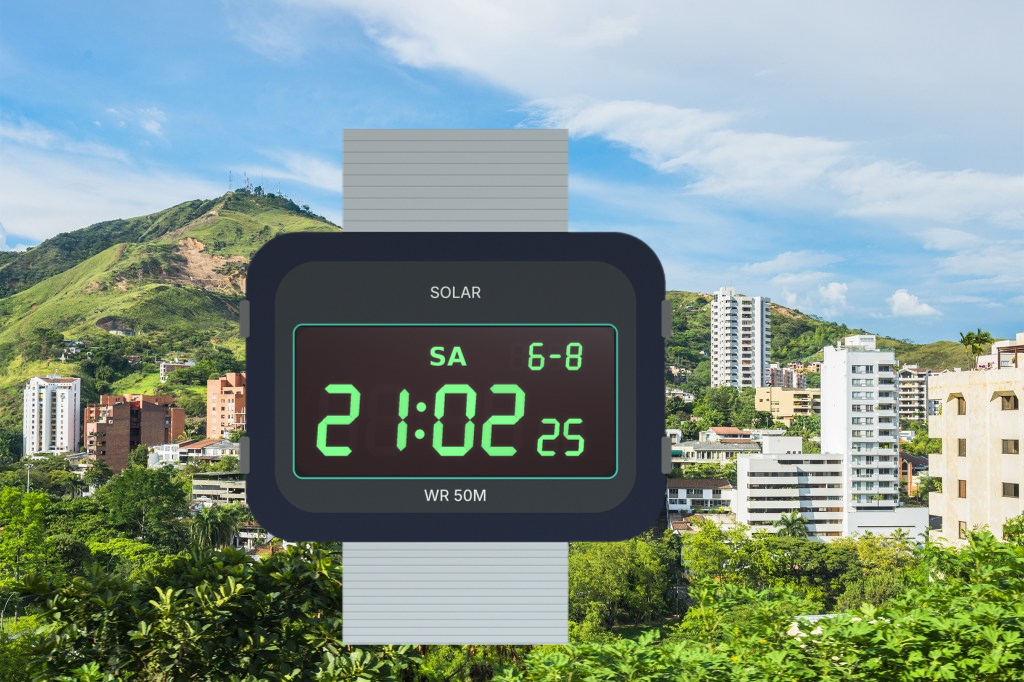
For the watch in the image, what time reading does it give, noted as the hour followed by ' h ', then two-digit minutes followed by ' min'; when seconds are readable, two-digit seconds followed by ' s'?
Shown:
21 h 02 min 25 s
